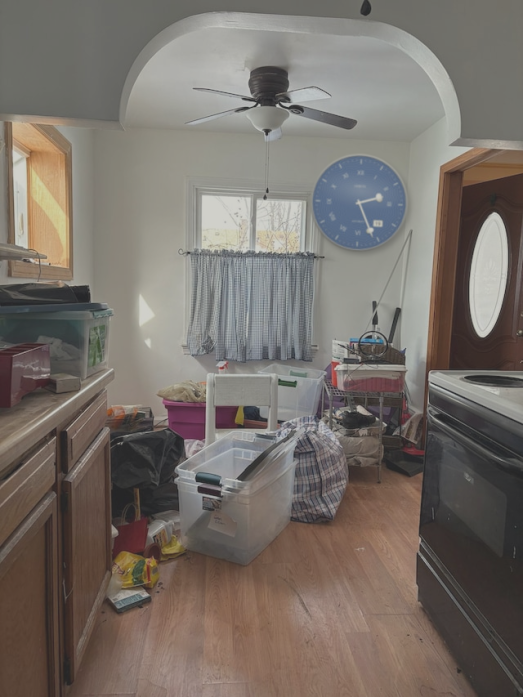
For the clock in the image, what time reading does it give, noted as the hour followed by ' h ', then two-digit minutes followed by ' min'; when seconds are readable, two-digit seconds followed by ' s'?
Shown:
2 h 26 min
